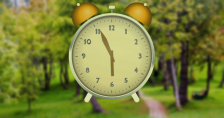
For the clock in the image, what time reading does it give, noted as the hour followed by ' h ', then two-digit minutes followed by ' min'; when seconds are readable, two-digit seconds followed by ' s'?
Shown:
5 h 56 min
